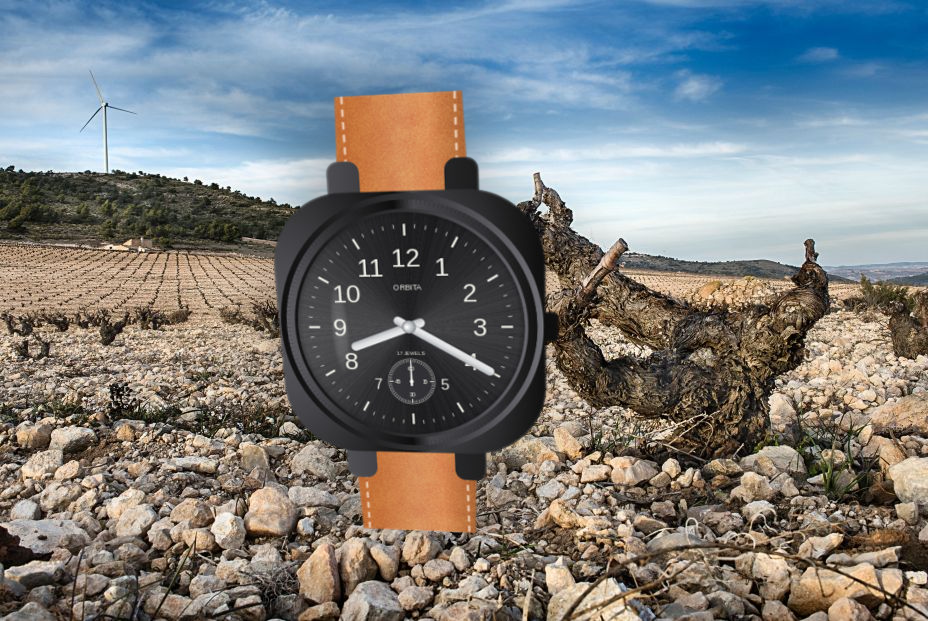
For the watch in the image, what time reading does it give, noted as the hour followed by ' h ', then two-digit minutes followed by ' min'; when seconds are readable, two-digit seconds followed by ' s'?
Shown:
8 h 20 min
